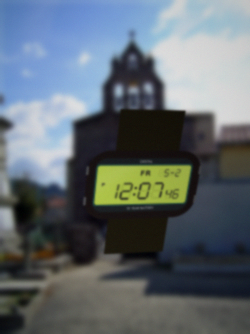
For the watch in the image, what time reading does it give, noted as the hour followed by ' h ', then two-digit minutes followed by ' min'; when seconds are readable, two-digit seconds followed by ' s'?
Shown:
12 h 07 min
